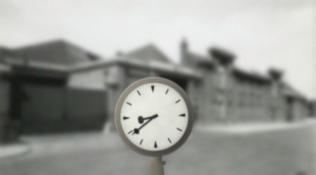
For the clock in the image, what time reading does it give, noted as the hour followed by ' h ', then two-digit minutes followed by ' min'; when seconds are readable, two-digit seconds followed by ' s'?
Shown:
8 h 39 min
